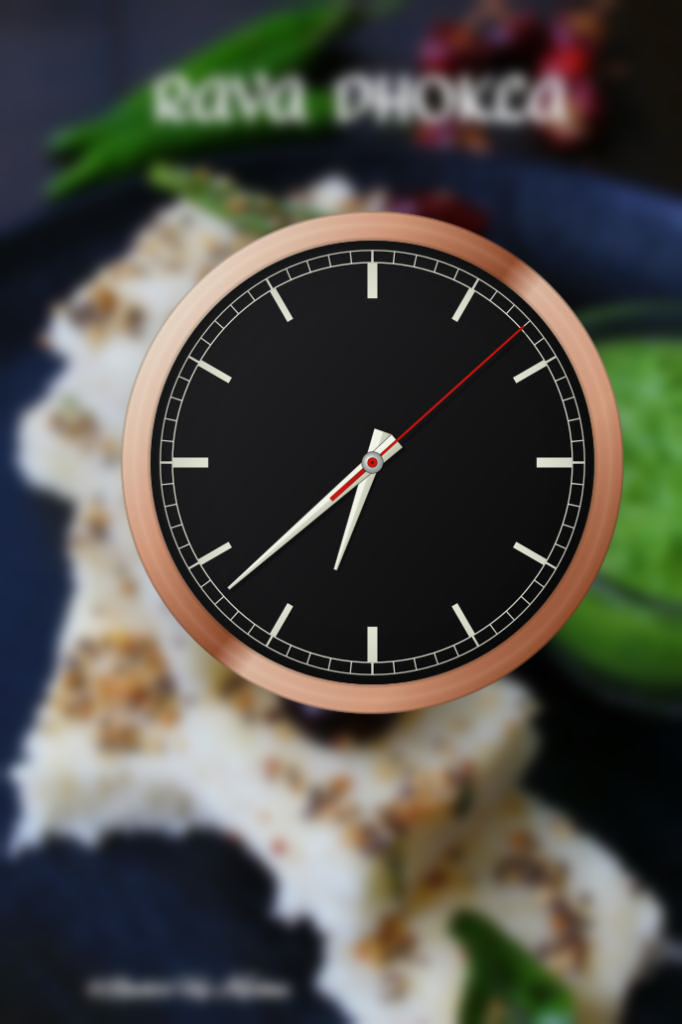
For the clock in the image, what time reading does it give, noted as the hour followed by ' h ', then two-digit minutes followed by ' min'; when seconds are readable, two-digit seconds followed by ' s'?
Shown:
6 h 38 min 08 s
